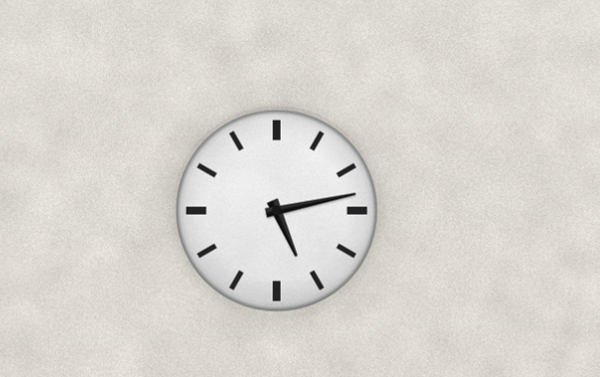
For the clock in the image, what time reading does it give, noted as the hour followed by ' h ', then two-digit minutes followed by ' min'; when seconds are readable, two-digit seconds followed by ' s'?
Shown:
5 h 13 min
